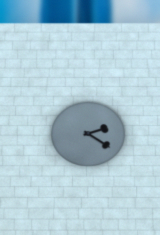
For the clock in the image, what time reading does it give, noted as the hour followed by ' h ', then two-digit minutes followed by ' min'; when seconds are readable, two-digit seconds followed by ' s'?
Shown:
2 h 21 min
